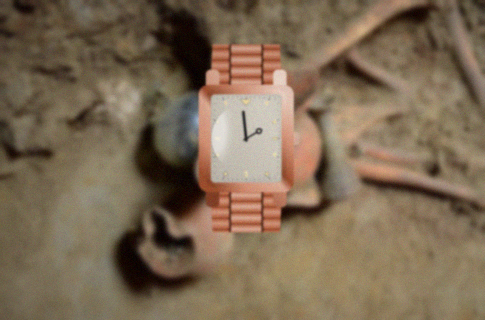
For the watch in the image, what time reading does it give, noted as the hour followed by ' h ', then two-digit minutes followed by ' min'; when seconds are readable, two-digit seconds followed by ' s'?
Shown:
1 h 59 min
